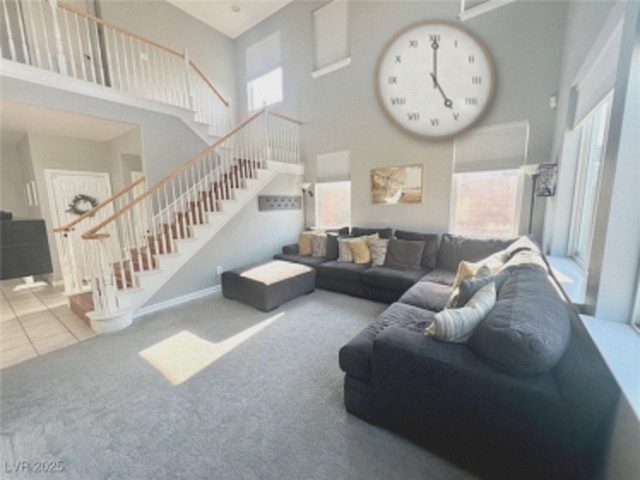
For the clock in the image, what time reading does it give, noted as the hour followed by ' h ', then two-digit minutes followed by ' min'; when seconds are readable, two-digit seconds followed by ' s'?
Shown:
5 h 00 min
